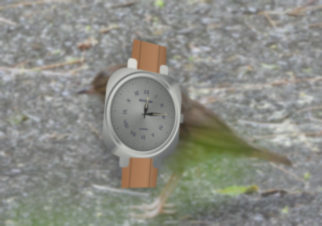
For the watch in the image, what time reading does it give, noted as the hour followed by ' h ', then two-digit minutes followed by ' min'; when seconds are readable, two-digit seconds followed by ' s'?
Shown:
12 h 14 min
